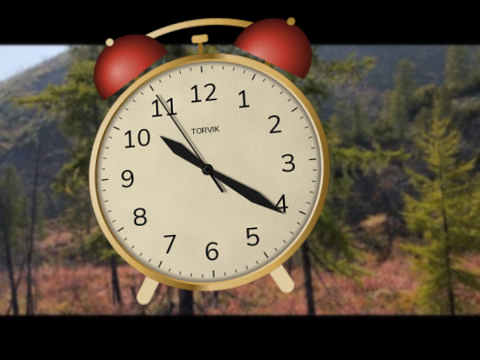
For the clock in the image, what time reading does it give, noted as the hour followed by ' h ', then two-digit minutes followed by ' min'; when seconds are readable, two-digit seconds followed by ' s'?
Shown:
10 h 20 min 55 s
